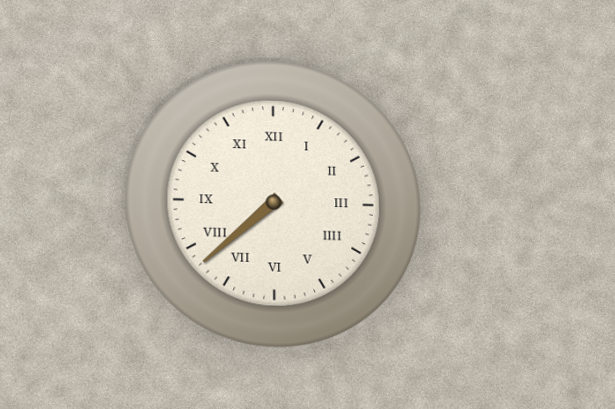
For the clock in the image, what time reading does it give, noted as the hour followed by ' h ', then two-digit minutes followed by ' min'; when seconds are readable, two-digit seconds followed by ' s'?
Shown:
7 h 38 min
